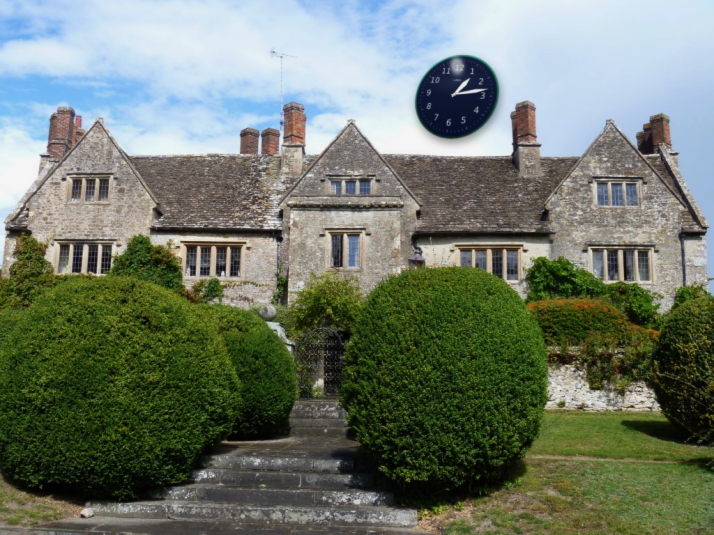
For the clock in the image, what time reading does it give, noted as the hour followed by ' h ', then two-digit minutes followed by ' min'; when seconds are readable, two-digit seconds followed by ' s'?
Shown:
1 h 13 min
